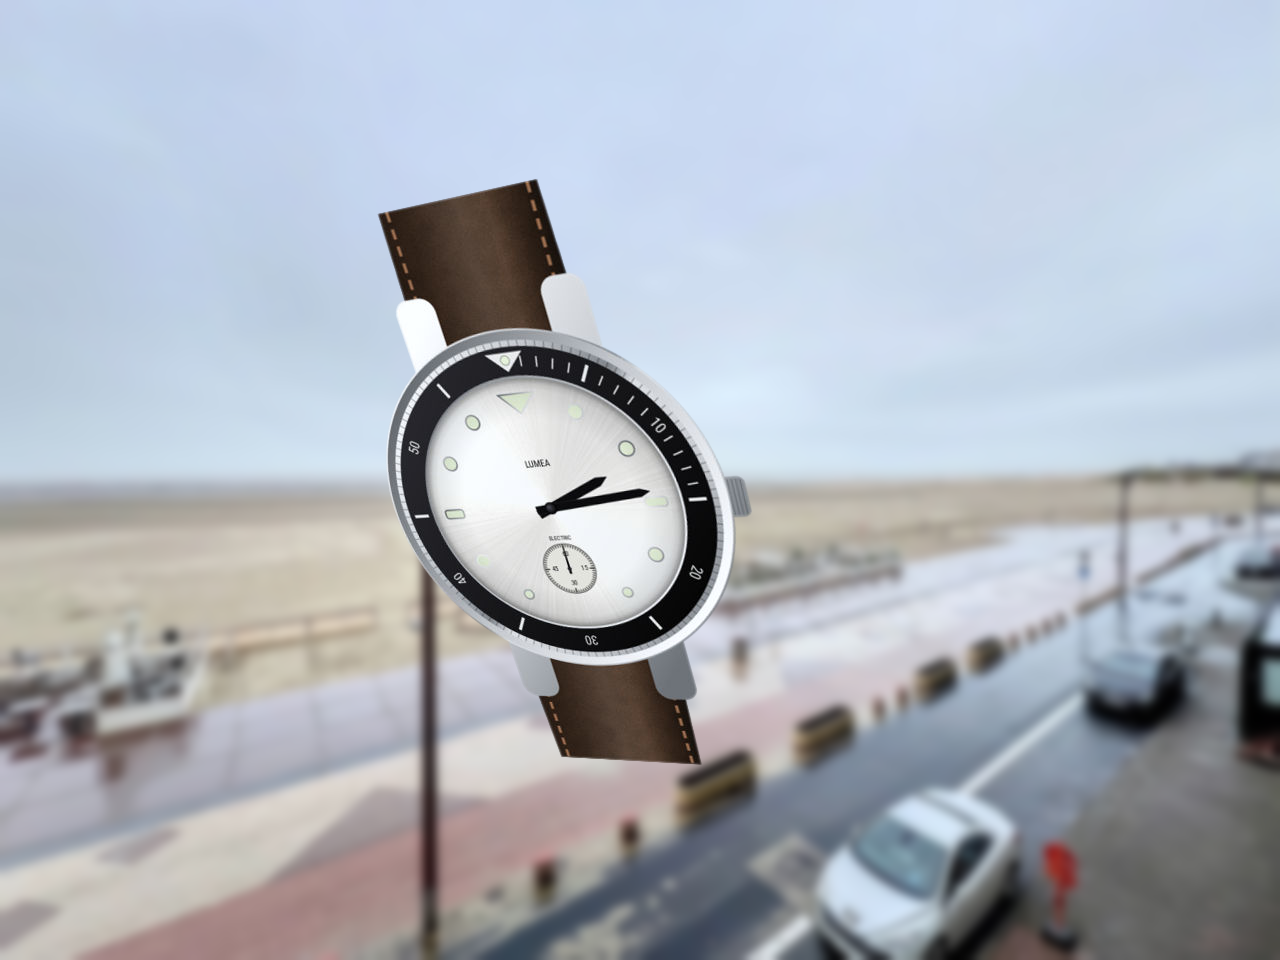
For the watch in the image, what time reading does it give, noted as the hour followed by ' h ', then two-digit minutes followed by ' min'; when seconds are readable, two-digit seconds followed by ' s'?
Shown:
2 h 14 min
